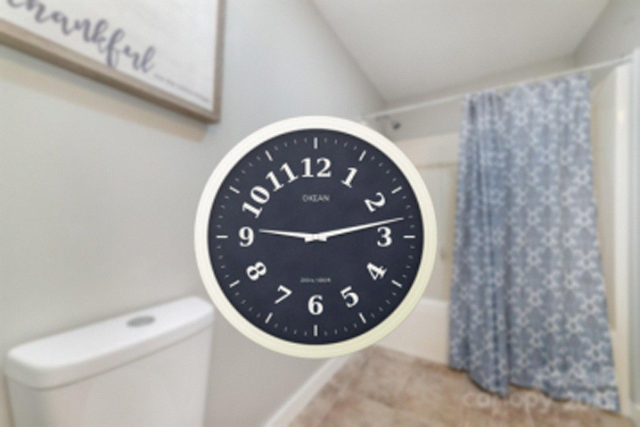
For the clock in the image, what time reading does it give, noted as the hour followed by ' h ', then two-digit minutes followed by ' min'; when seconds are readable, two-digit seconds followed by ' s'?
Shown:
9 h 13 min
